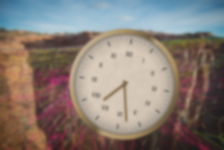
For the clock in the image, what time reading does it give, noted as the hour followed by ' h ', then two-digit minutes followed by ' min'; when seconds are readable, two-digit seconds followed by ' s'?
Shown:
7 h 28 min
